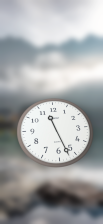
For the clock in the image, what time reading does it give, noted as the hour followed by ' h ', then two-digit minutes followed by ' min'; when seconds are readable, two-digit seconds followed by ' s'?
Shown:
11 h 27 min
